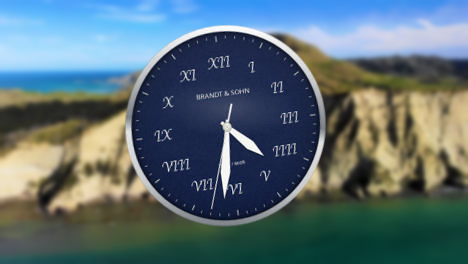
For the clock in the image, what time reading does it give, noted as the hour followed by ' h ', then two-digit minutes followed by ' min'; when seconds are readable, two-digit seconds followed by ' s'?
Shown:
4 h 31 min 33 s
